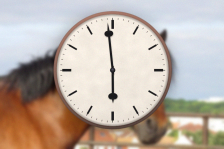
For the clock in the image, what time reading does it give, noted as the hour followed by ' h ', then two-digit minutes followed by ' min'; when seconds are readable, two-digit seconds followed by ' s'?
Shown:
5 h 59 min
